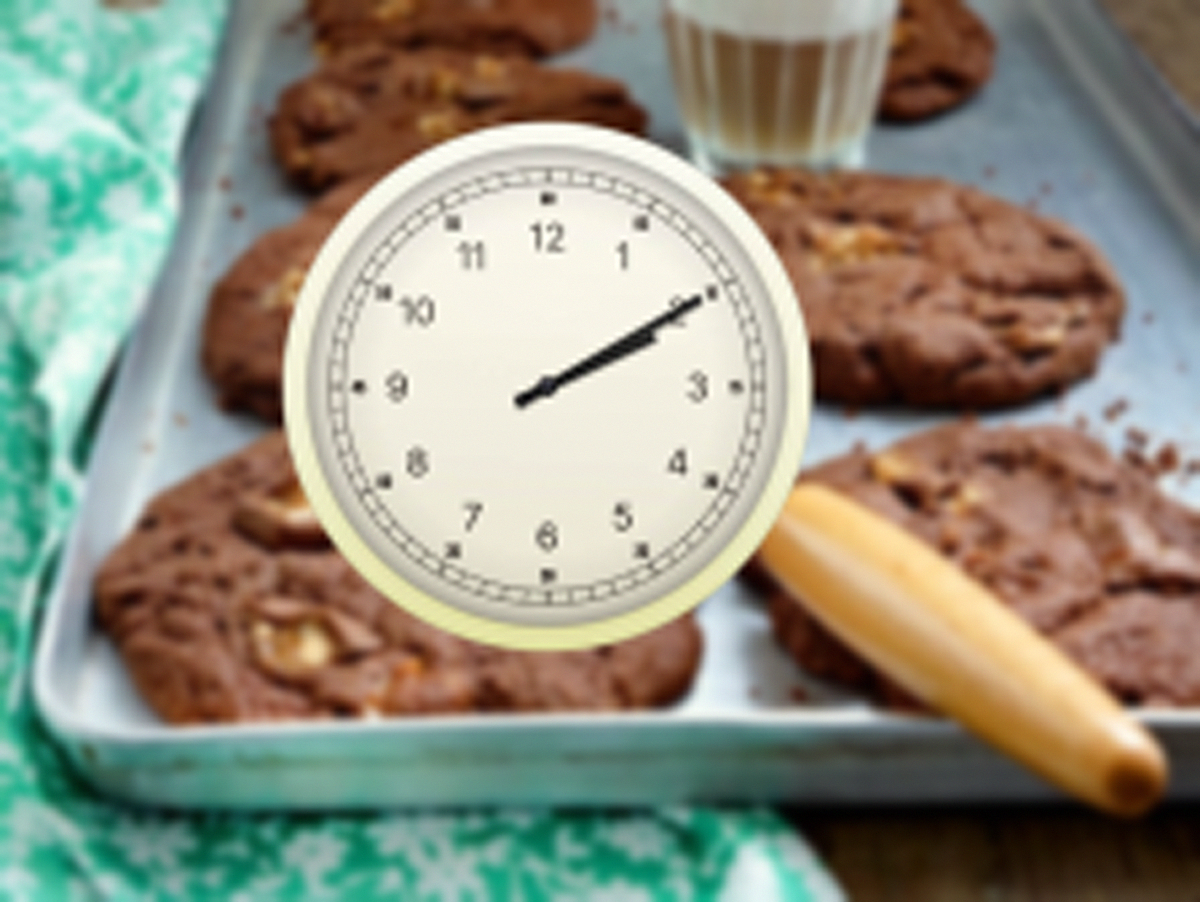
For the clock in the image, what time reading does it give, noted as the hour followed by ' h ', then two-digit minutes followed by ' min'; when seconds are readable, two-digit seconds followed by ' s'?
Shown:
2 h 10 min
